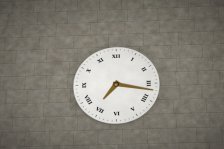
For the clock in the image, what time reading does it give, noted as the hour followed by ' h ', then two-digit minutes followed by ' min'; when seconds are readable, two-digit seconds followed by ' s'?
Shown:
7 h 17 min
